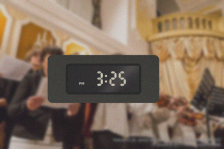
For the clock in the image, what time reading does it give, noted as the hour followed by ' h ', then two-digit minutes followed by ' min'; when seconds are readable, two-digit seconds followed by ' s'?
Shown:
3 h 25 min
